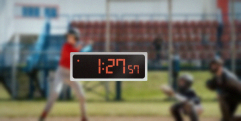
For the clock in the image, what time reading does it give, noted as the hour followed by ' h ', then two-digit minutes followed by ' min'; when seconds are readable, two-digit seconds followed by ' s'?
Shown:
1 h 27 min 57 s
